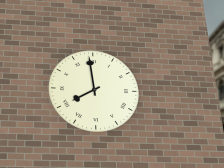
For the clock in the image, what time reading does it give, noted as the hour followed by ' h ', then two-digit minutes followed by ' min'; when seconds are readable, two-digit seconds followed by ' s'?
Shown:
7 h 59 min
